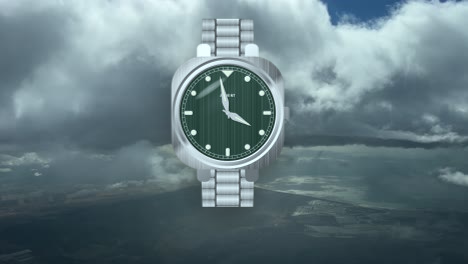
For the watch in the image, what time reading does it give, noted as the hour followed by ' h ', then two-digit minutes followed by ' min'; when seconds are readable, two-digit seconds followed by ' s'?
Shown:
3 h 58 min
